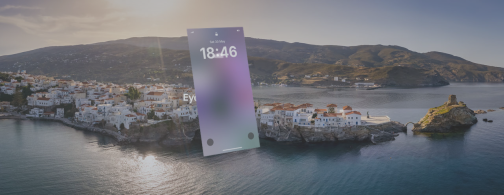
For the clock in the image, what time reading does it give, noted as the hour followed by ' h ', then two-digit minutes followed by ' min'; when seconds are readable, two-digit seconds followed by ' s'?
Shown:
18 h 46 min
